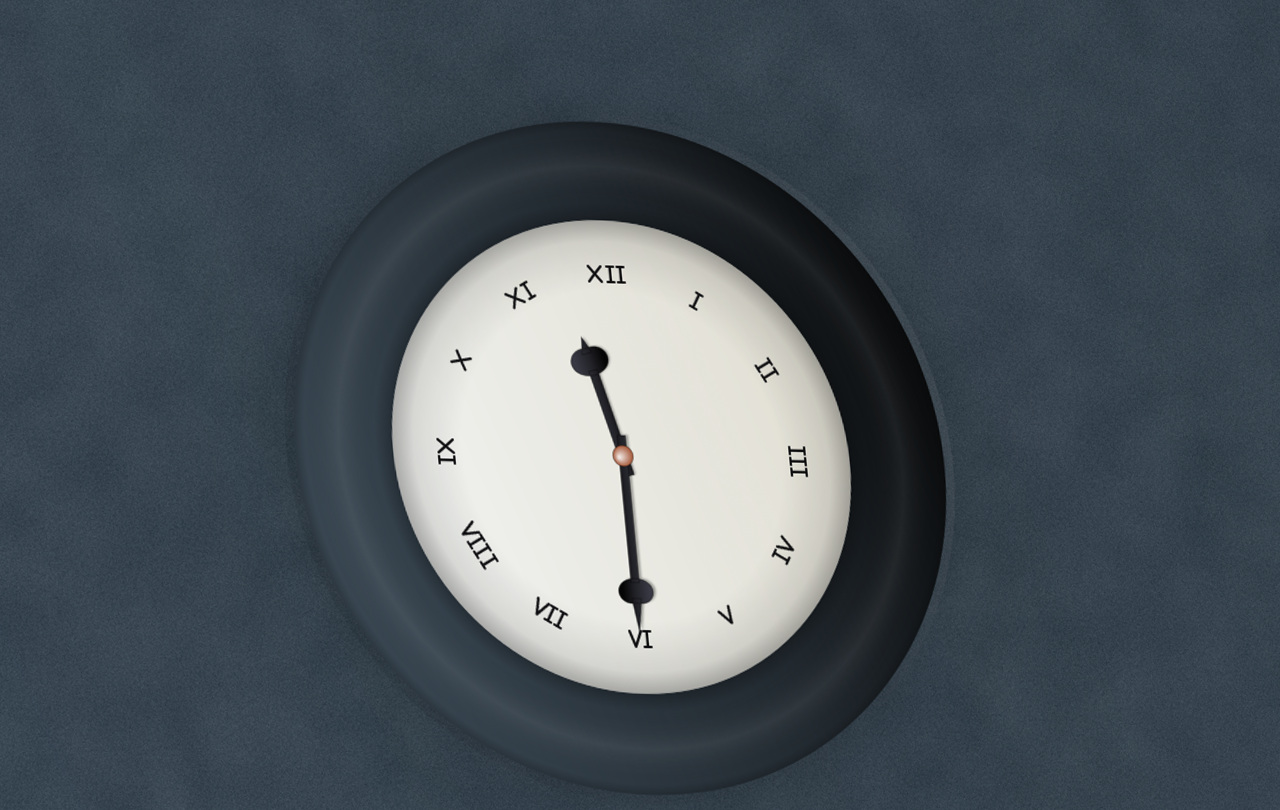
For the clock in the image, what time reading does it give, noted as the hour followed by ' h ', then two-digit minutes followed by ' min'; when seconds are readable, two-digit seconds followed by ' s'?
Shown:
11 h 30 min
